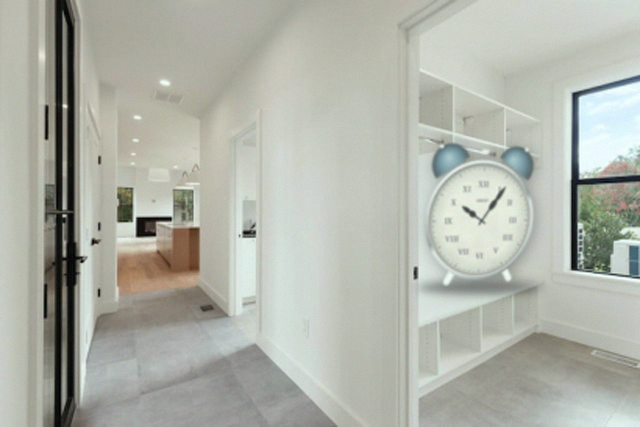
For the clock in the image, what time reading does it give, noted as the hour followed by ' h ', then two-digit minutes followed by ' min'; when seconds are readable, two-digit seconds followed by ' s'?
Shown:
10 h 06 min
